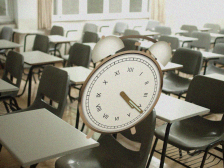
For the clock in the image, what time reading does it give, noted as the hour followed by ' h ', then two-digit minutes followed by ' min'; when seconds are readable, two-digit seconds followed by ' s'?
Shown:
4 h 21 min
